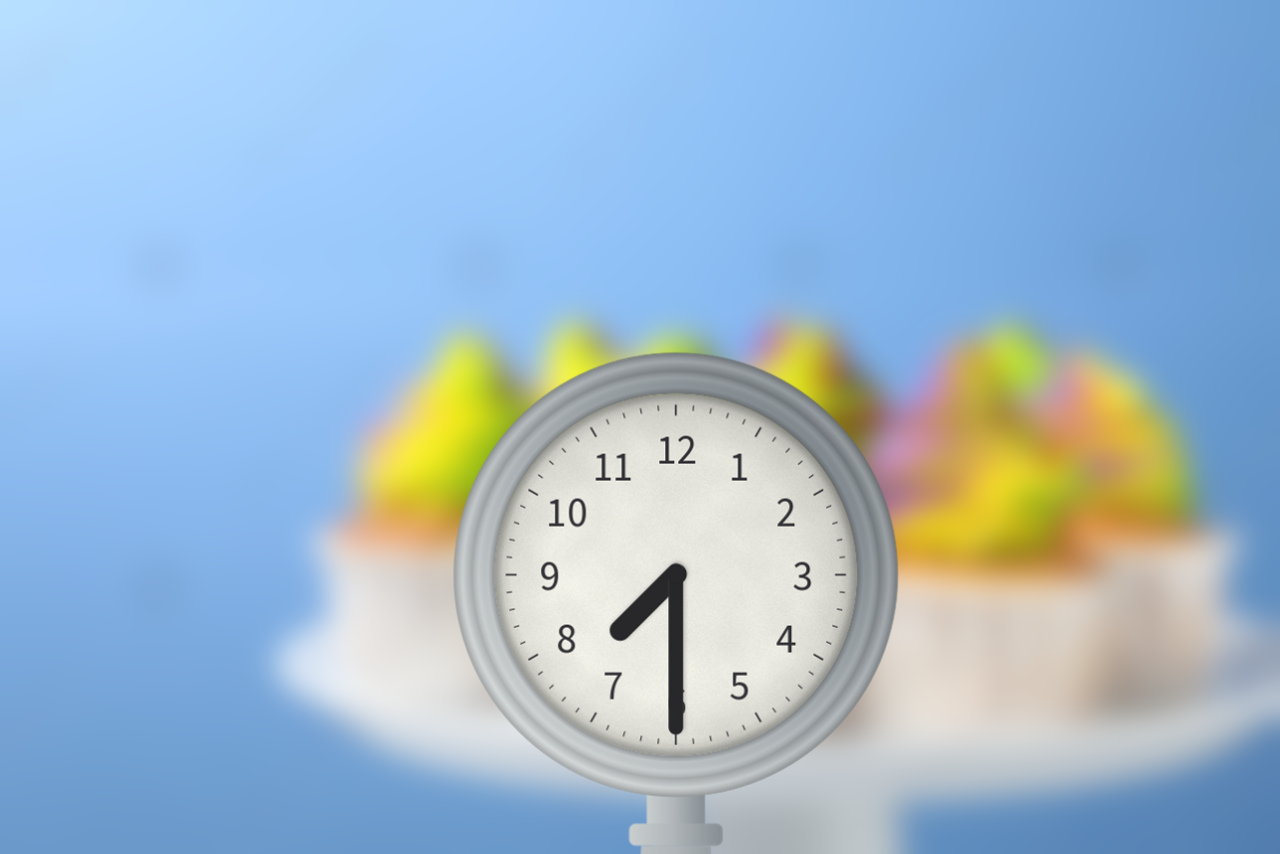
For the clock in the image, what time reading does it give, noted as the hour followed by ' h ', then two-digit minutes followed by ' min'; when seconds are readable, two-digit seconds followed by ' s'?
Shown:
7 h 30 min
